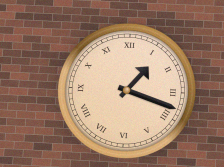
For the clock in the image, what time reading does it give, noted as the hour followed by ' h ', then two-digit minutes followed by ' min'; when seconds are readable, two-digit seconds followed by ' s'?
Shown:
1 h 18 min
